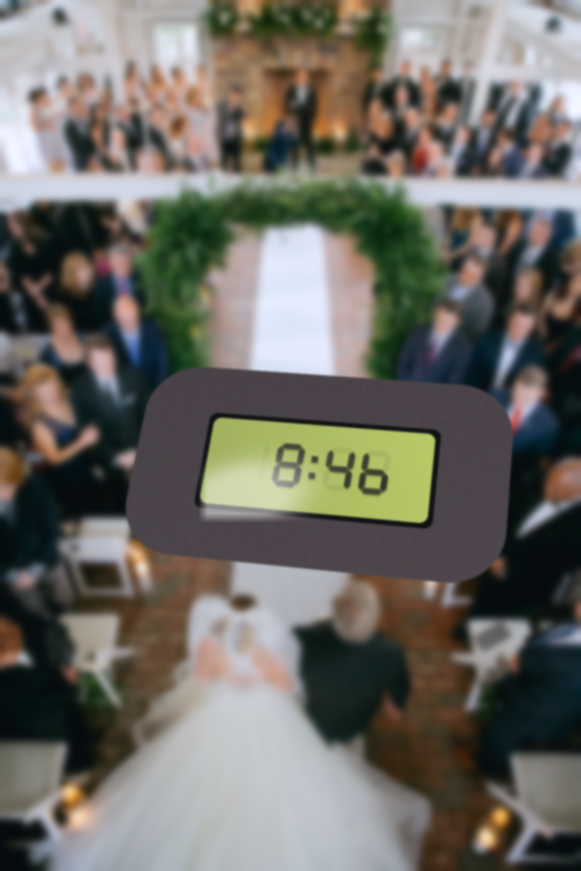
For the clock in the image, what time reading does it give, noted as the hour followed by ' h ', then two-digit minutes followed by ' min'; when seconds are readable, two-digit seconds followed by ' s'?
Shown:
8 h 46 min
